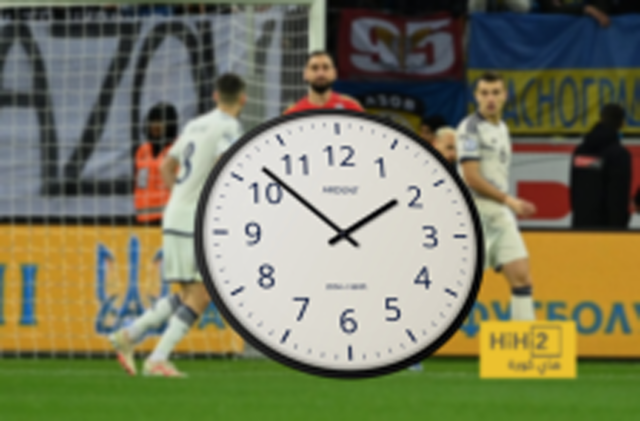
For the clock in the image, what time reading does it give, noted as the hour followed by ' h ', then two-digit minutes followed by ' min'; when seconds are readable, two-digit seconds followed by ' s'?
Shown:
1 h 52 min
